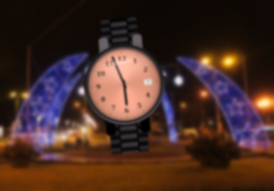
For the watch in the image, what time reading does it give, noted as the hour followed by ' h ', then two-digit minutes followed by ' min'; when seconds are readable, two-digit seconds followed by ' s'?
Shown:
5 h 57 min
